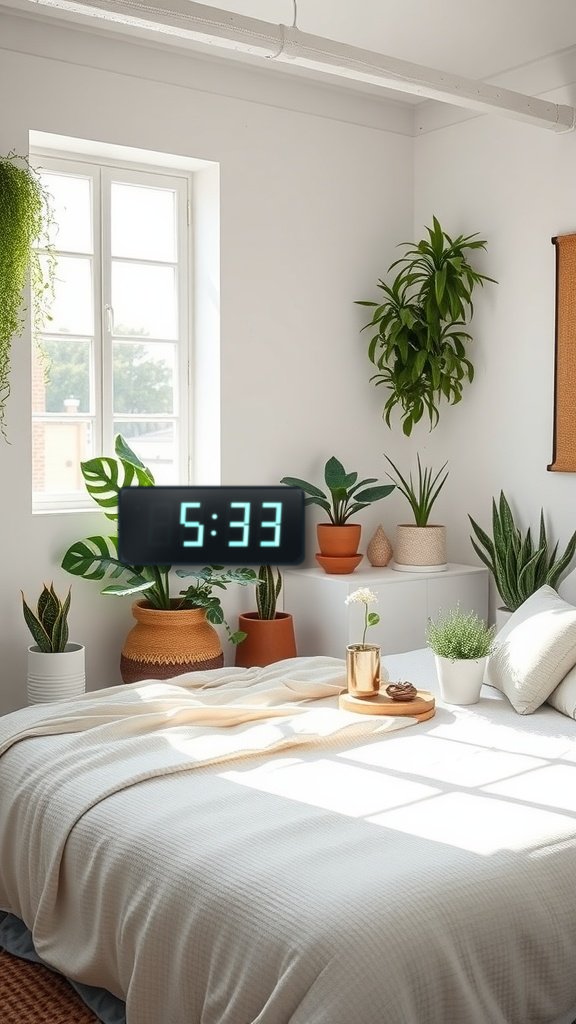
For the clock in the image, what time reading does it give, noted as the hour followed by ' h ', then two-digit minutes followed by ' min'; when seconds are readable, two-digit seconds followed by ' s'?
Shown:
5 h 33 min
